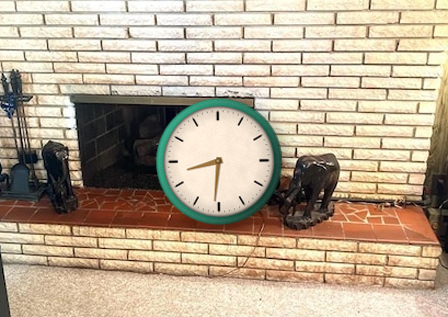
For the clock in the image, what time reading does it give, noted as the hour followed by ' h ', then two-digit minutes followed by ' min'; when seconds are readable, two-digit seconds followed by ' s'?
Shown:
8 h 31 min
